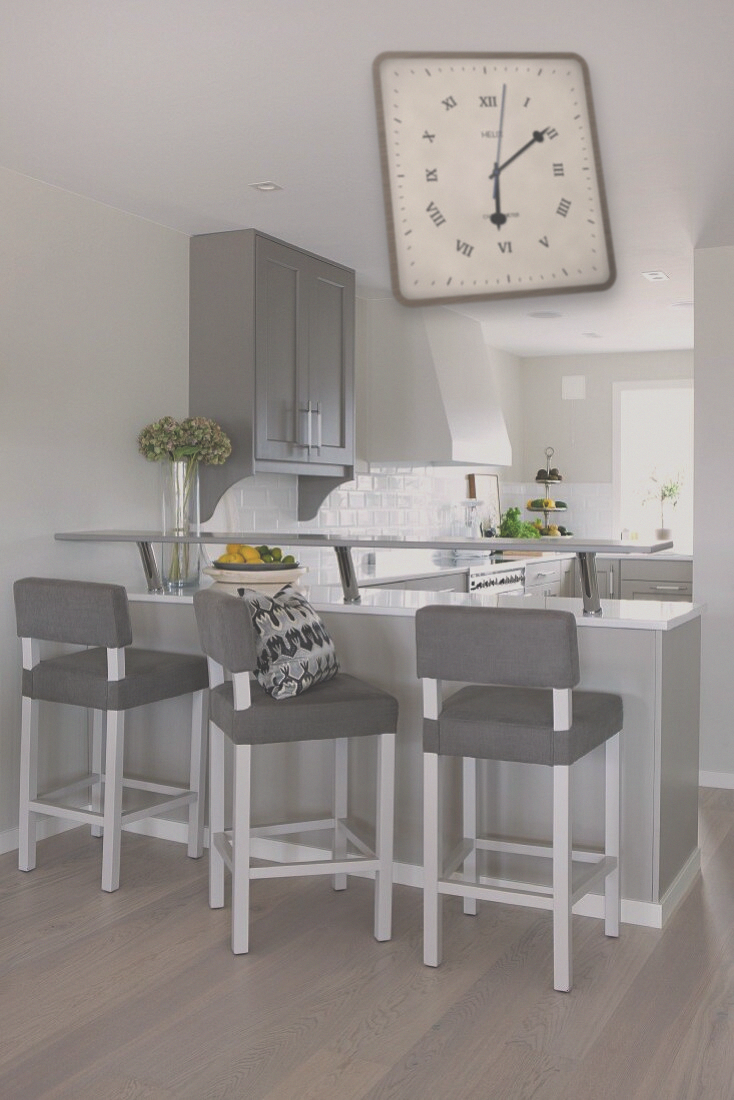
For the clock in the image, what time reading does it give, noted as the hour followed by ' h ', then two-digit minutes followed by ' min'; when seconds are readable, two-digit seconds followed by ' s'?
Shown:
6 h 09 min 02 s
